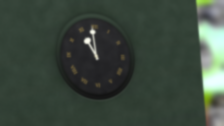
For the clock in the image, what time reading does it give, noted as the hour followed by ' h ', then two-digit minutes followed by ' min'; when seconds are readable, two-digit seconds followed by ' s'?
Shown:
10 h 59 min
